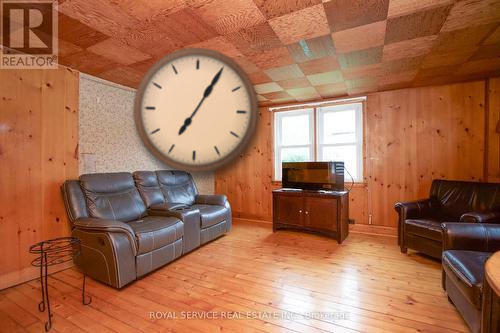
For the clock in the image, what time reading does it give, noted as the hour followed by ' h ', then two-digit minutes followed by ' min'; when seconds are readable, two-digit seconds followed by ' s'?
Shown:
7 h 05 min
